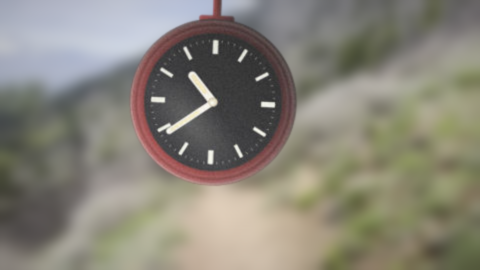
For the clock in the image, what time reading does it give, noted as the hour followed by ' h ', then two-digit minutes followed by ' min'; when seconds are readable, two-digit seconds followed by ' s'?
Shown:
10 h 39 min
